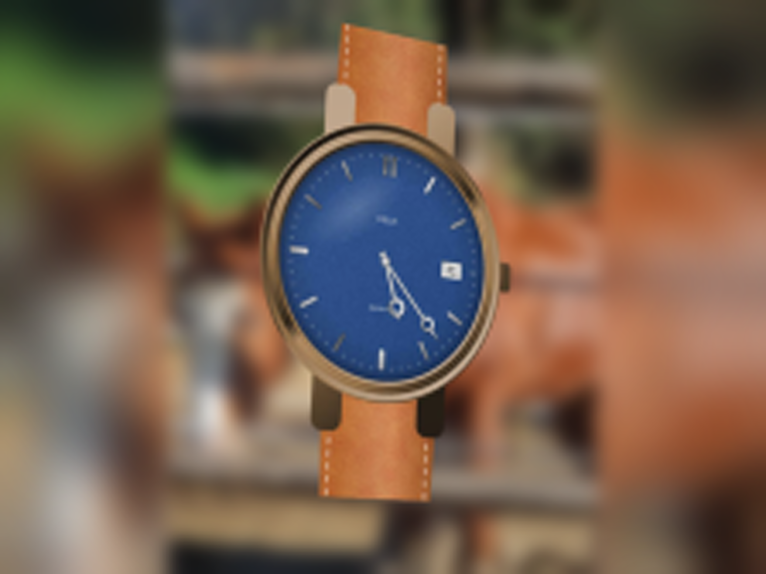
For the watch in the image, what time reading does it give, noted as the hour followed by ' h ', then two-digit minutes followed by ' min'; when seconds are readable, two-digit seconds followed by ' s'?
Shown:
5 h 23 min
